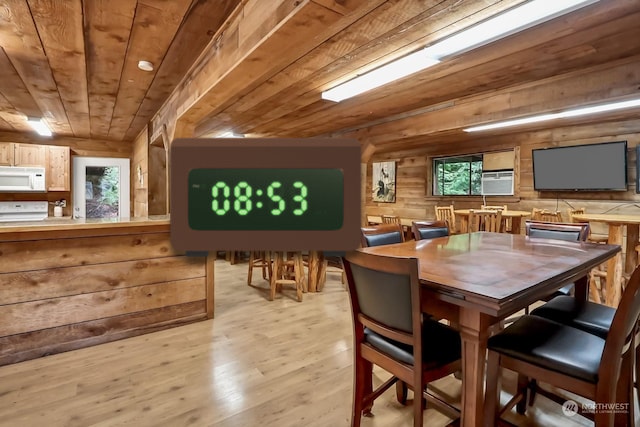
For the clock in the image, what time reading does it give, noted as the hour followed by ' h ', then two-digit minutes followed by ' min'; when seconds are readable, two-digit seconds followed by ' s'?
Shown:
8 h 53 min
